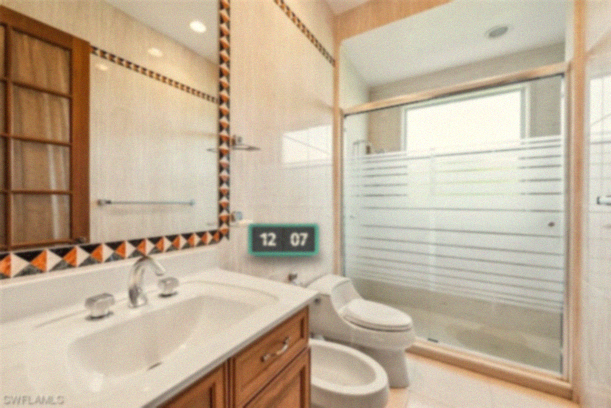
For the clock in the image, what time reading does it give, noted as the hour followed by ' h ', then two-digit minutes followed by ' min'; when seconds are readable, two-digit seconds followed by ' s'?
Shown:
12 h 07 min
